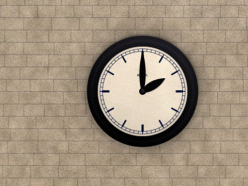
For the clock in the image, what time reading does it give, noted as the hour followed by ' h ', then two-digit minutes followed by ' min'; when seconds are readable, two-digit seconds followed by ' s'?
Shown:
2 h 00 min
